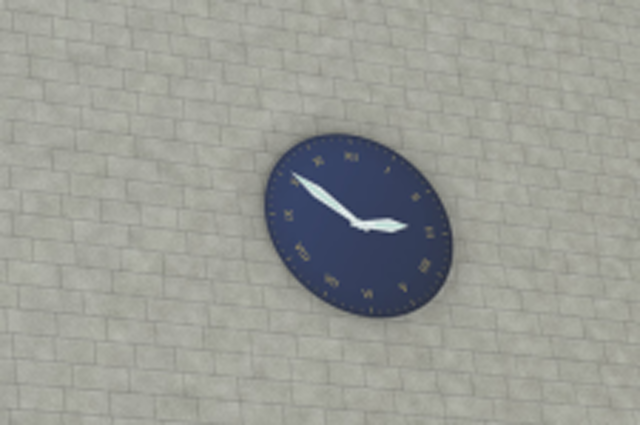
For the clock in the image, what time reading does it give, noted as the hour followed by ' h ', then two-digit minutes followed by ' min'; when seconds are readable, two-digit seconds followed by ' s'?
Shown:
2 h 51 min
